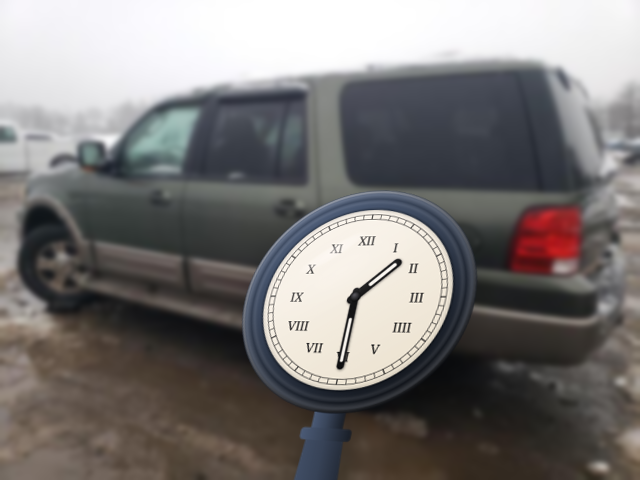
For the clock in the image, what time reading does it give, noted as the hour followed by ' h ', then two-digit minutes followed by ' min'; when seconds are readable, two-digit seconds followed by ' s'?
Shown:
1 h 30 min
